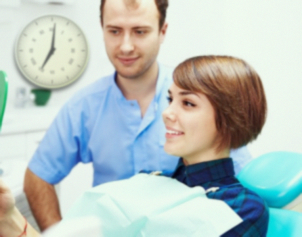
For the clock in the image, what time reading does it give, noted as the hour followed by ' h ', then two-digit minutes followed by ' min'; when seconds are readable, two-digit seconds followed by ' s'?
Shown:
7 h 01 min
